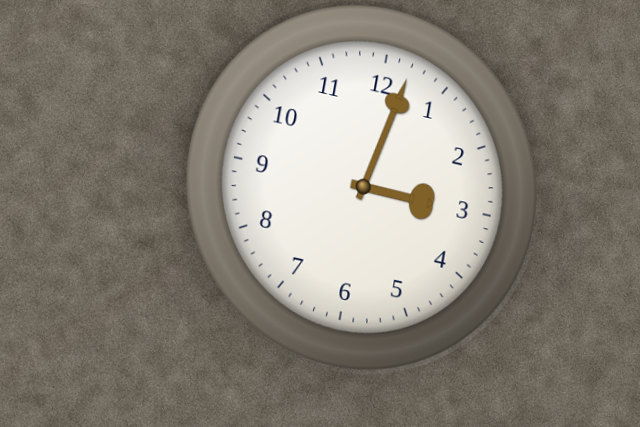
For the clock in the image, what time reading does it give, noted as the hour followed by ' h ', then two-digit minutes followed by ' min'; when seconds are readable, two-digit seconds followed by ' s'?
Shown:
3 h 02 min
